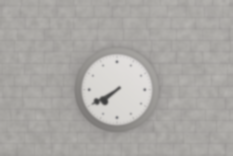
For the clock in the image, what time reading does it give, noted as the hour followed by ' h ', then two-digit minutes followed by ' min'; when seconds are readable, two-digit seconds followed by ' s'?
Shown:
7 h 40 min
